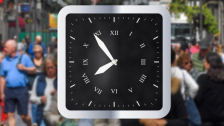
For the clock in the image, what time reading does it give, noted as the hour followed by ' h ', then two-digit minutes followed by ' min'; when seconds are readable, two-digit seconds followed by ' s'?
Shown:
7 h 54 min
